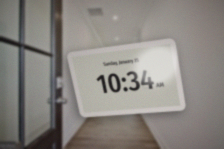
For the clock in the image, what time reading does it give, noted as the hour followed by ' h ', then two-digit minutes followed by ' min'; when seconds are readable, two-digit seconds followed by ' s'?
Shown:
10 h 34 min
